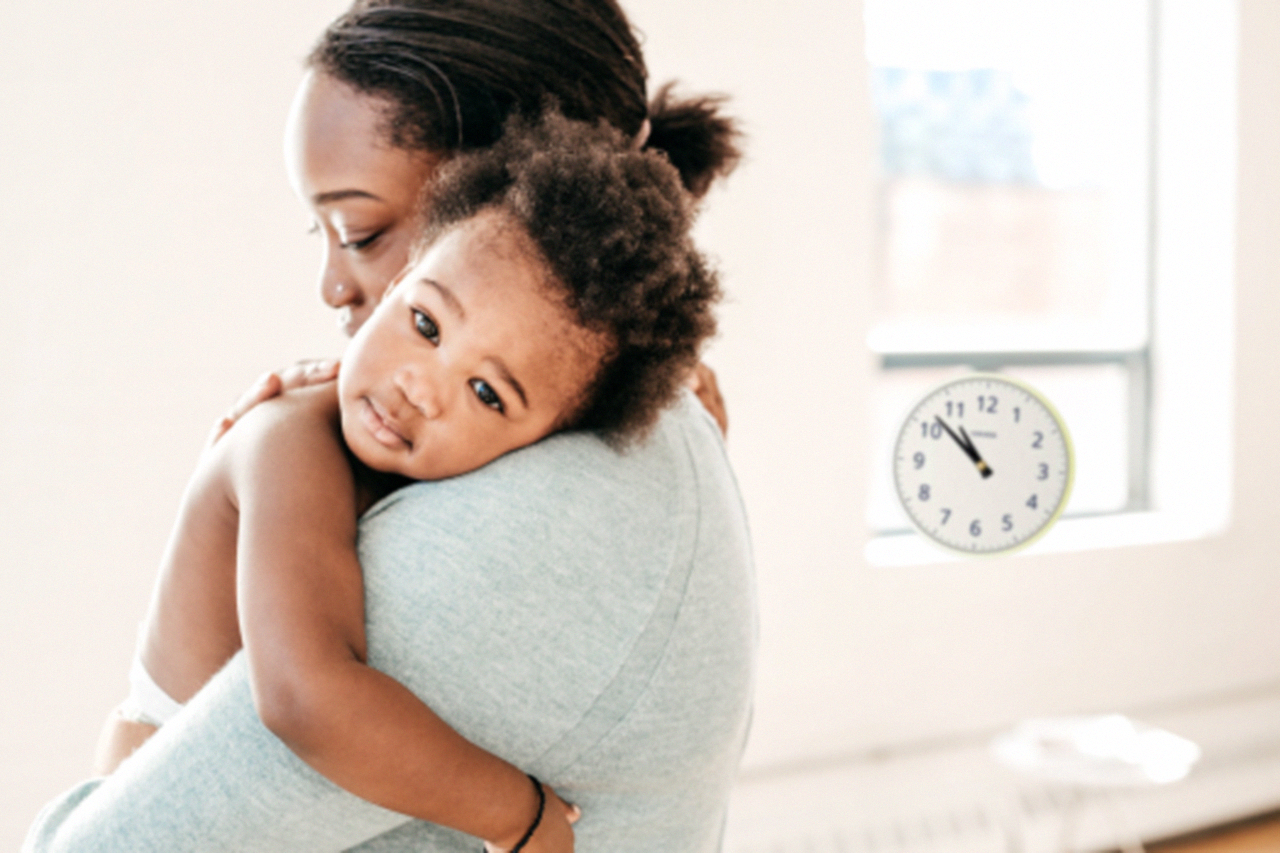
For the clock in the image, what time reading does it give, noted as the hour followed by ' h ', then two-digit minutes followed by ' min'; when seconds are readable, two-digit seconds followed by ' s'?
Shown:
10 h 52 min
